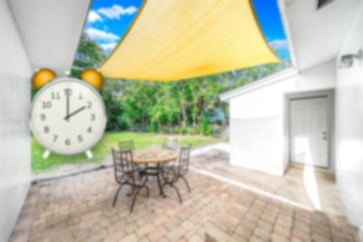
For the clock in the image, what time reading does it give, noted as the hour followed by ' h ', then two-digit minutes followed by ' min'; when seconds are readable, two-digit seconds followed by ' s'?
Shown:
2 h 00 min
